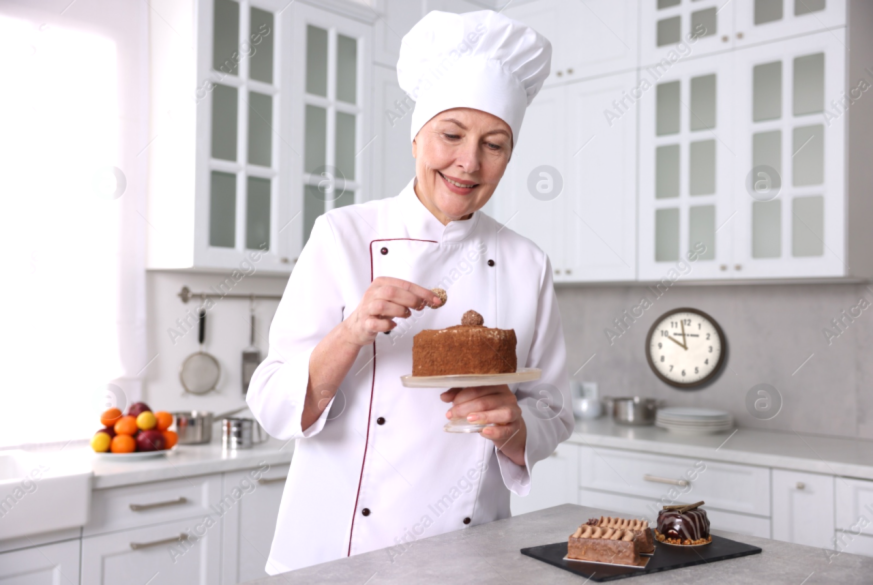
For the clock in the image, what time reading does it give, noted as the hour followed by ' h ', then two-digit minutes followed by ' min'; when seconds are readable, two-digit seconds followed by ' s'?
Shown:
9 h 58 min
